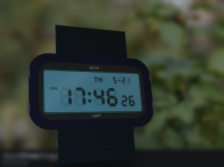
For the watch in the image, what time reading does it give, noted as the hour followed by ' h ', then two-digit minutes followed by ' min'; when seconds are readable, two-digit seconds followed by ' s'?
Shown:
17 h 46 min 26 s
